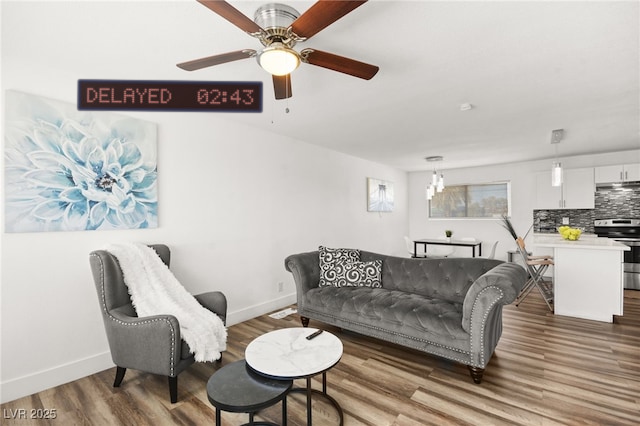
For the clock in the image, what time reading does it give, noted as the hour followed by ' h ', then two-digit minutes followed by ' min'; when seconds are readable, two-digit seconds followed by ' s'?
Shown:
2 h 43 min
